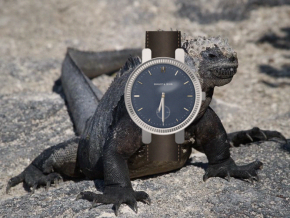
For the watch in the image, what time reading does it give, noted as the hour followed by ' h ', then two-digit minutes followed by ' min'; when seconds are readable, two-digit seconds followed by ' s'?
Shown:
6 h 30 min
